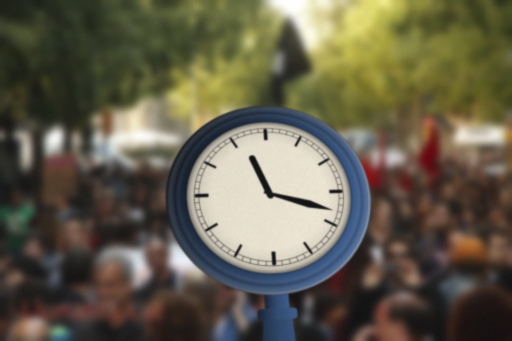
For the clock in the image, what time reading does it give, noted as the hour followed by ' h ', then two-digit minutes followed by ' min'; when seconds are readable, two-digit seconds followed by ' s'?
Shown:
11 h 18 min
